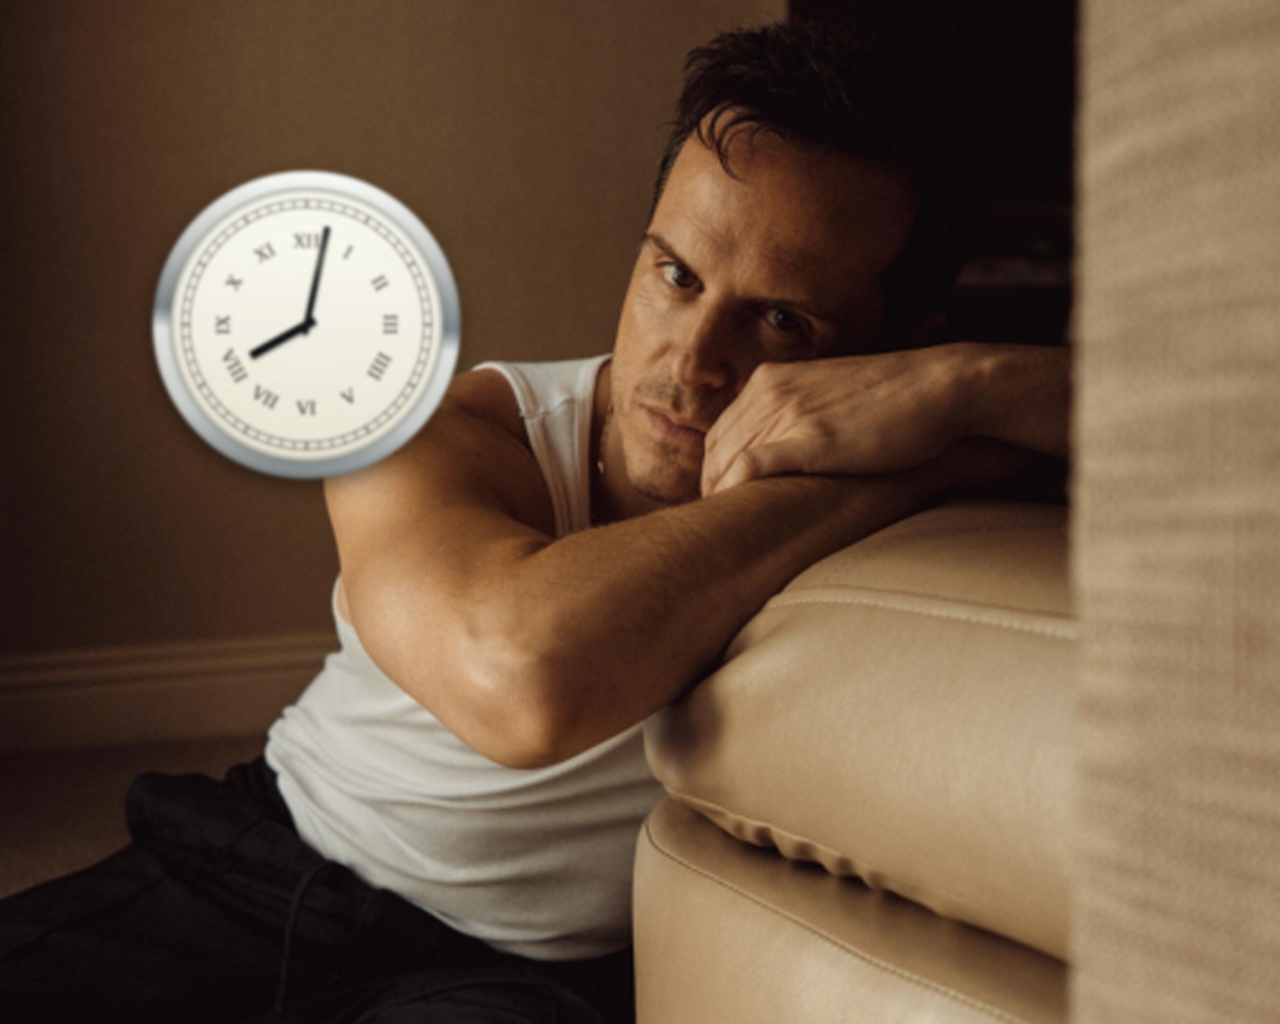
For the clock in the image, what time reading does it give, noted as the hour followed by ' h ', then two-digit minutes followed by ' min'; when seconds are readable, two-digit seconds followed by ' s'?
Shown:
8 h 02 min
